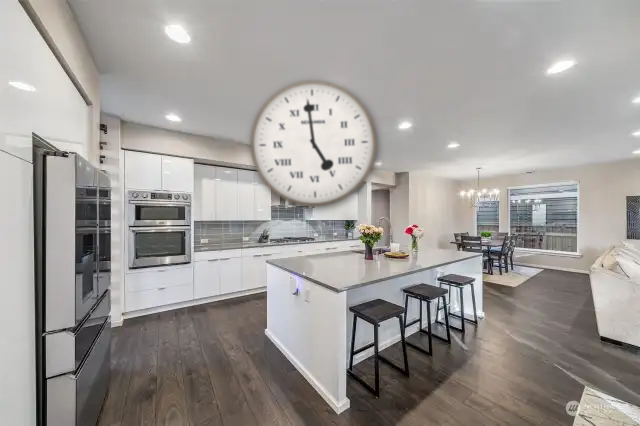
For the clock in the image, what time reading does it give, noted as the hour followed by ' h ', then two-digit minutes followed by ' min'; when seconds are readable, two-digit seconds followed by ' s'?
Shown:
4 h 59 min
